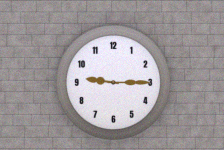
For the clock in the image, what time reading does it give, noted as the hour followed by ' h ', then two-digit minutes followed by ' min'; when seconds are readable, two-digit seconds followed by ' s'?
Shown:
9 h 15 min
